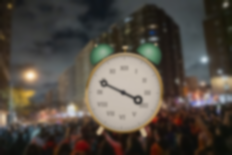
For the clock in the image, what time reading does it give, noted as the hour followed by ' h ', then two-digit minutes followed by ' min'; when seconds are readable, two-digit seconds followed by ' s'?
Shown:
3 h 49 min
